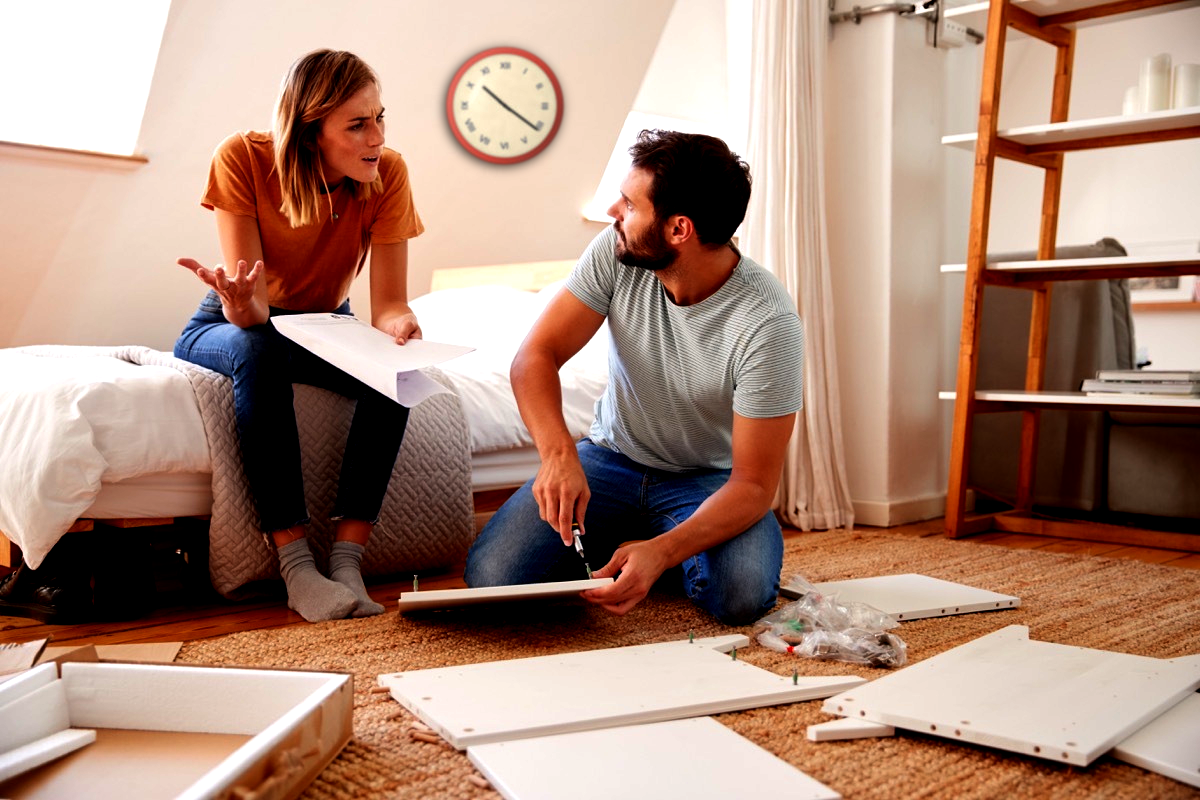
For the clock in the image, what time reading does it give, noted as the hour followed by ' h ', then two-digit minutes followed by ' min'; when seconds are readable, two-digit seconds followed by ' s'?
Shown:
10 h 21 min
